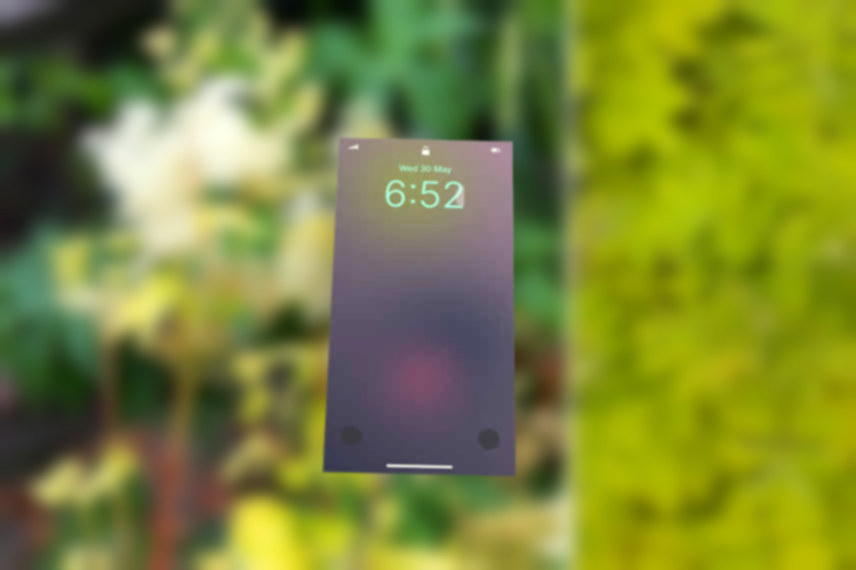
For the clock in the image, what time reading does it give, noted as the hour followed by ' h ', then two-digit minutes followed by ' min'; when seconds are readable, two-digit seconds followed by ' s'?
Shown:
6 h 52 min
